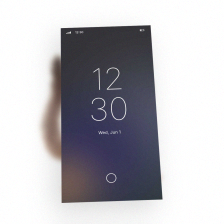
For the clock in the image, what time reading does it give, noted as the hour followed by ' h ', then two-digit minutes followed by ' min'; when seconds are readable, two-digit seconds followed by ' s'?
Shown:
12 h 30 min
